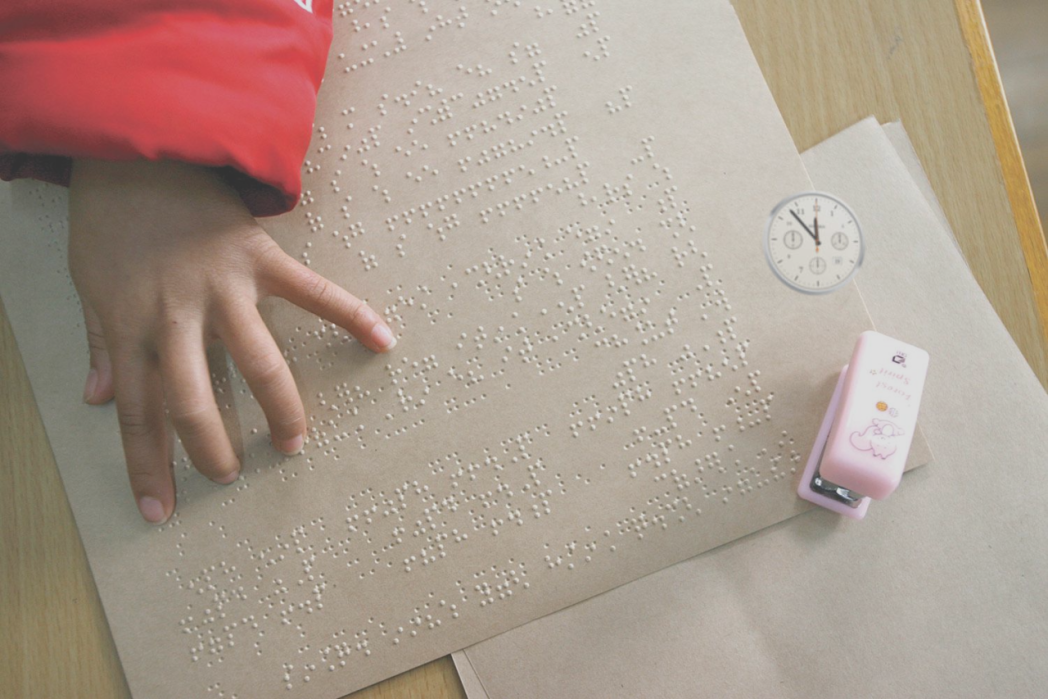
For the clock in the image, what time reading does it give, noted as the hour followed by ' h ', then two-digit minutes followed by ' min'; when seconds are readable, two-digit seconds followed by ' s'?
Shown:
11 h 53 min
